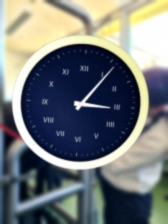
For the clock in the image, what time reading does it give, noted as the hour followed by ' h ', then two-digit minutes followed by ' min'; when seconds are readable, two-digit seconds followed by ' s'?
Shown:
3 h 06 min
